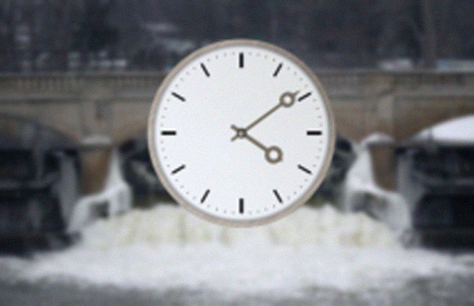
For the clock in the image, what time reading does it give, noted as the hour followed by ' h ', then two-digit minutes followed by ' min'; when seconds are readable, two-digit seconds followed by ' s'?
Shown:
4 h 09 min
